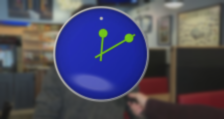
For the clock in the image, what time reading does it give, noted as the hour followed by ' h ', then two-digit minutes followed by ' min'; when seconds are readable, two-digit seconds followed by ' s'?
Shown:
12 h 10 min
